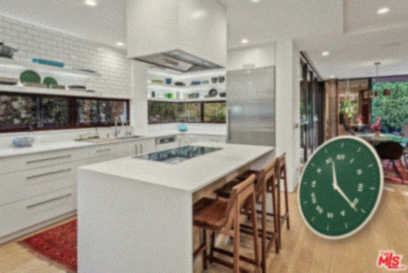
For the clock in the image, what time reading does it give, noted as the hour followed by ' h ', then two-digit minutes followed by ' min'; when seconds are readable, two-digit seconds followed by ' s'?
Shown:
11 h 21 min
